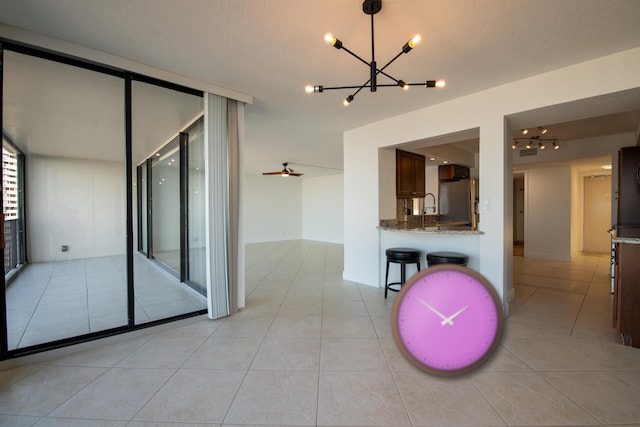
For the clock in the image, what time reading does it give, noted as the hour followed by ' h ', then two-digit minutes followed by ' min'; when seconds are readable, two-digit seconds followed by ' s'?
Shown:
1 h 51 min
